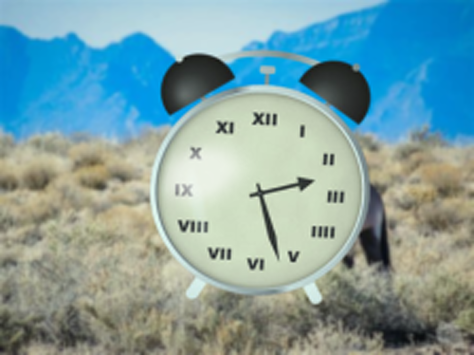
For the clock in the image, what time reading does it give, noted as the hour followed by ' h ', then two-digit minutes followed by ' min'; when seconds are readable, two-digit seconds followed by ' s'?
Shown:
2 h 27 min
